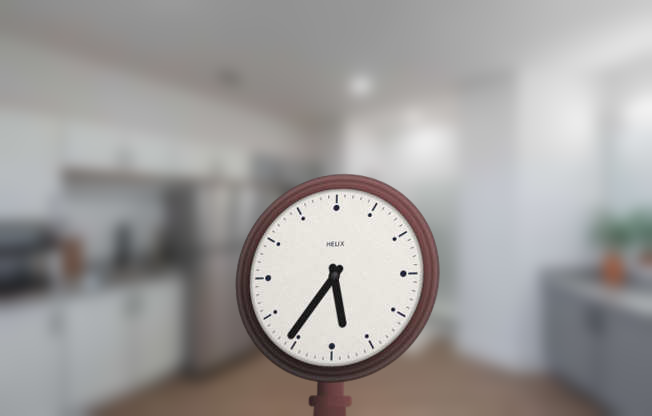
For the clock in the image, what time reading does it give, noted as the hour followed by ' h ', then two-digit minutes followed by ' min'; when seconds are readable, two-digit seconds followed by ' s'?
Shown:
5 h 36 min
